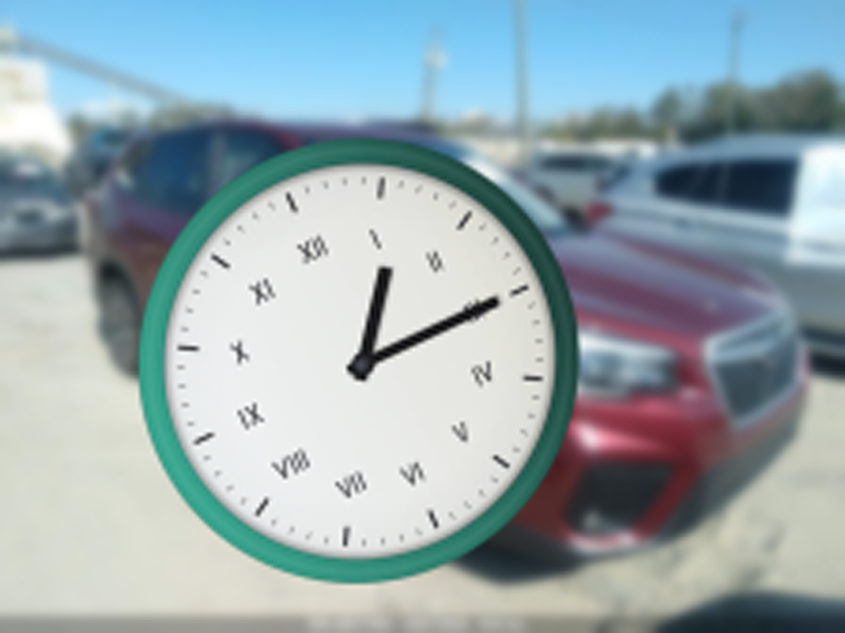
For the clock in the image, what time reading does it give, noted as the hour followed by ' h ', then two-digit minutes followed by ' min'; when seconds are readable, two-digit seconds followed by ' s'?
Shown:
1 h 15 min
